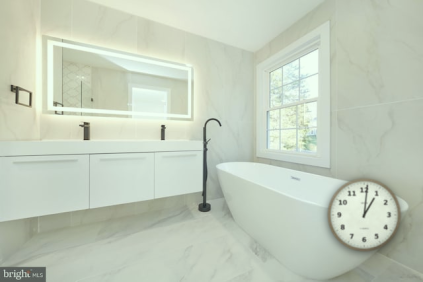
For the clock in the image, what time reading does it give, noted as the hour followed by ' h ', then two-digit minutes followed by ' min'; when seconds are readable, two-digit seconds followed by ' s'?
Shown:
1 h 01 min
